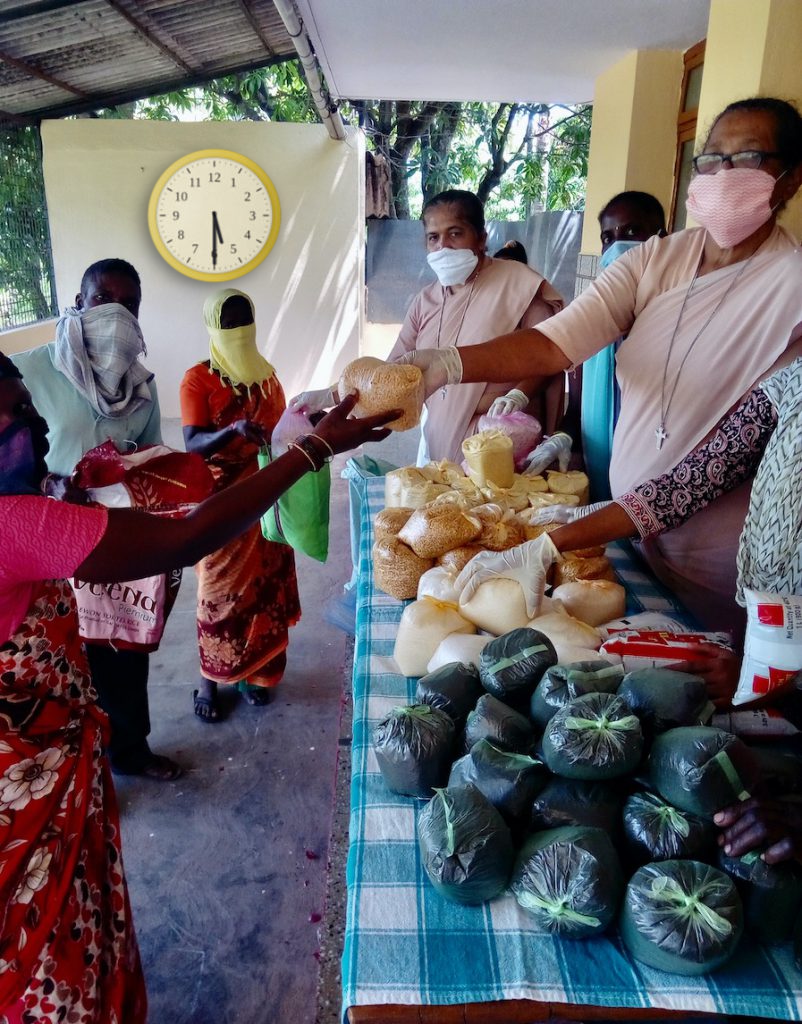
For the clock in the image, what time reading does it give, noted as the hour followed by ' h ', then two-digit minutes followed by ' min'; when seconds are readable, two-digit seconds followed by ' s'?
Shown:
5 h 30 min
